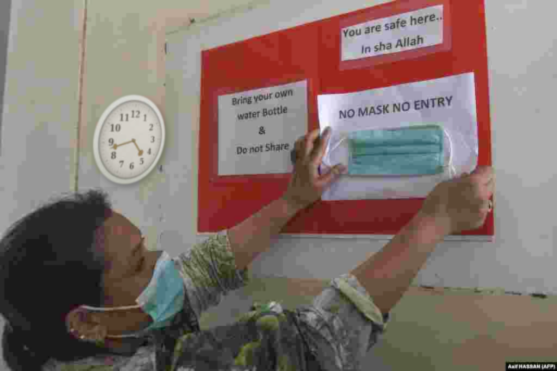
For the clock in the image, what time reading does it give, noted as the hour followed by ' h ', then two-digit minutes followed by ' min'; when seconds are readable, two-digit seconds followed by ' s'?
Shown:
4 h 43 min
